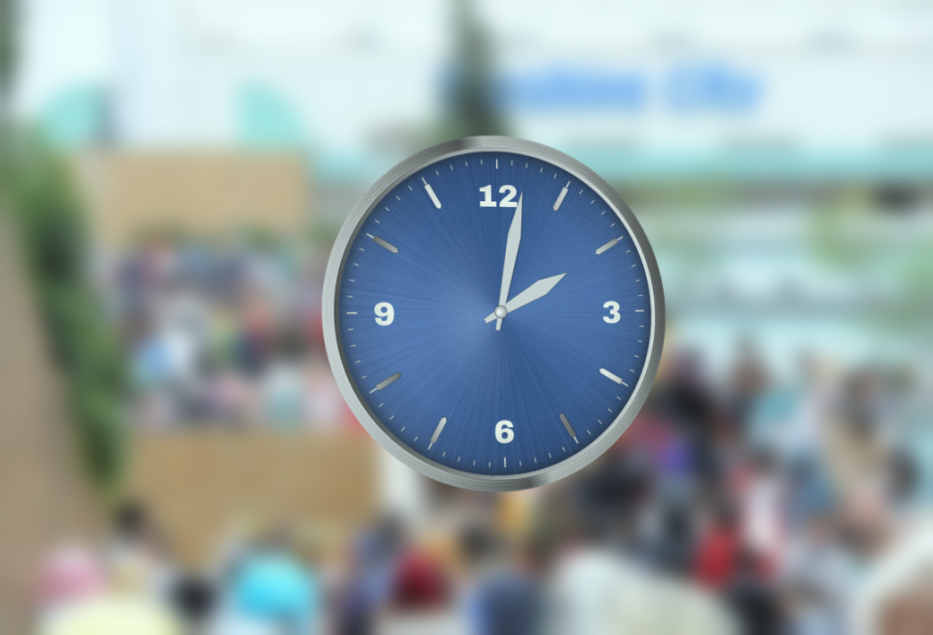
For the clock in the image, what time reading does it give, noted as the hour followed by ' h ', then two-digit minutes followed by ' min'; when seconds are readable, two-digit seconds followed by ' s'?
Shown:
2 h 02 min
